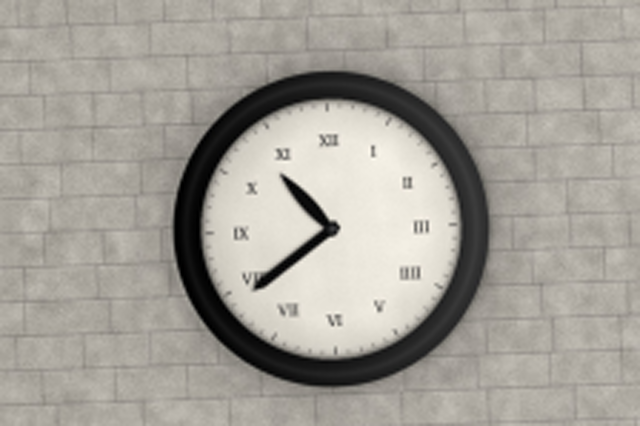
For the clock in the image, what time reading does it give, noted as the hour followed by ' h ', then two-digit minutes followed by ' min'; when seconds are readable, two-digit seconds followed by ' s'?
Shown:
10 h 39 min
